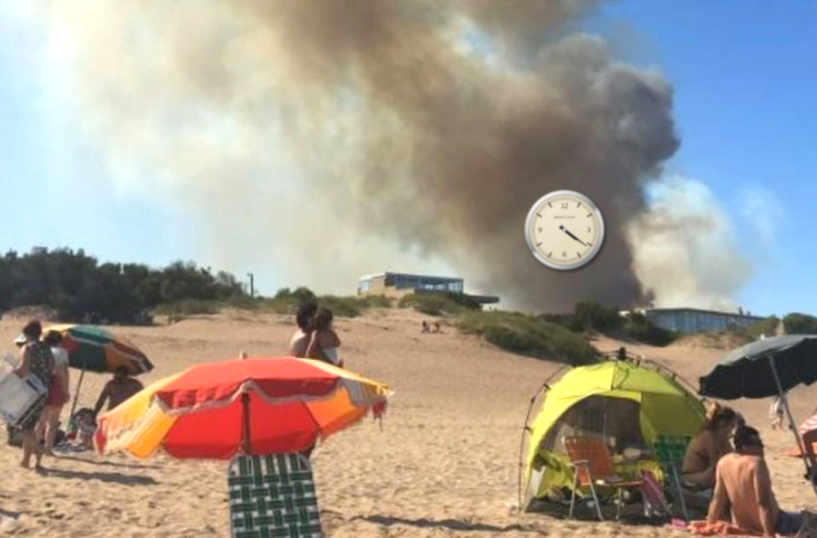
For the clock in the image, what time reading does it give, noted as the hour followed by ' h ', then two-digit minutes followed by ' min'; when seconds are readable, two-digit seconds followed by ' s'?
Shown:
4 h 21 min
